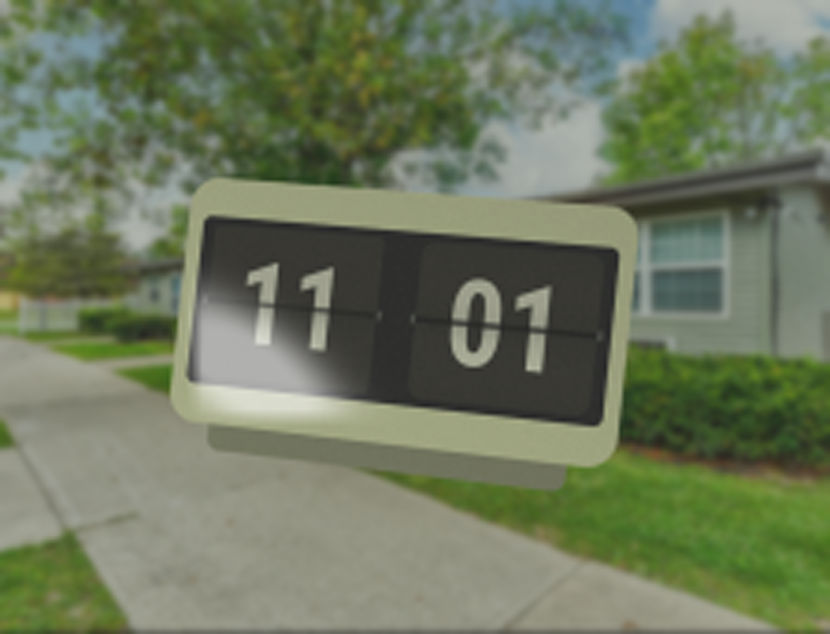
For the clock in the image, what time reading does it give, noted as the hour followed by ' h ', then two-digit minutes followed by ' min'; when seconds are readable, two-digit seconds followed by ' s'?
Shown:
11 h 01 min
